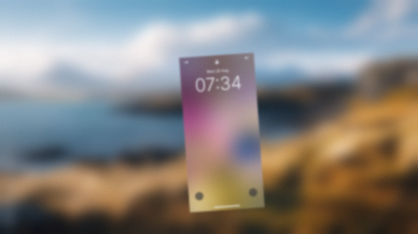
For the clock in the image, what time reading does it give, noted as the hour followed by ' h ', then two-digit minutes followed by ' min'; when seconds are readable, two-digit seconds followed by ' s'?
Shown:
7 h 34 min
